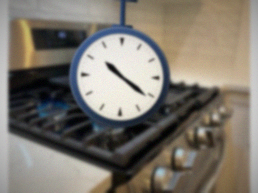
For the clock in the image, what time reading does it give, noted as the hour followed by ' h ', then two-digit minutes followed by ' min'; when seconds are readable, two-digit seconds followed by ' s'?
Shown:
10 h 21 min
